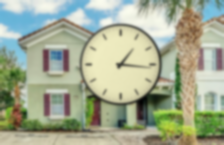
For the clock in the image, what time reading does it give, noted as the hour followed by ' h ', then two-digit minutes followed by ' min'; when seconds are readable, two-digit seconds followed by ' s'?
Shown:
1 h 16 min
